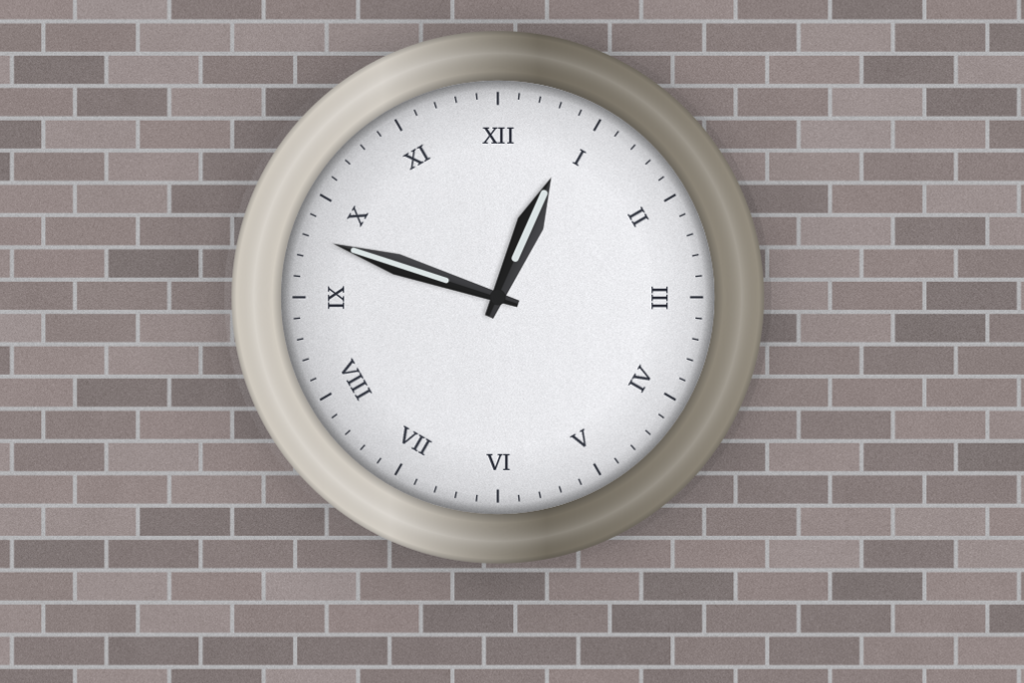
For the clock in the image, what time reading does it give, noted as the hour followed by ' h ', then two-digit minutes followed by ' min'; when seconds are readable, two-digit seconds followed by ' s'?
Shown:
12 h 48 min
